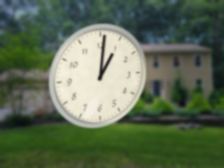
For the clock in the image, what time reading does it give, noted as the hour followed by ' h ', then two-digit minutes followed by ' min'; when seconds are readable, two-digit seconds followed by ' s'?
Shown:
1 h 01 min
